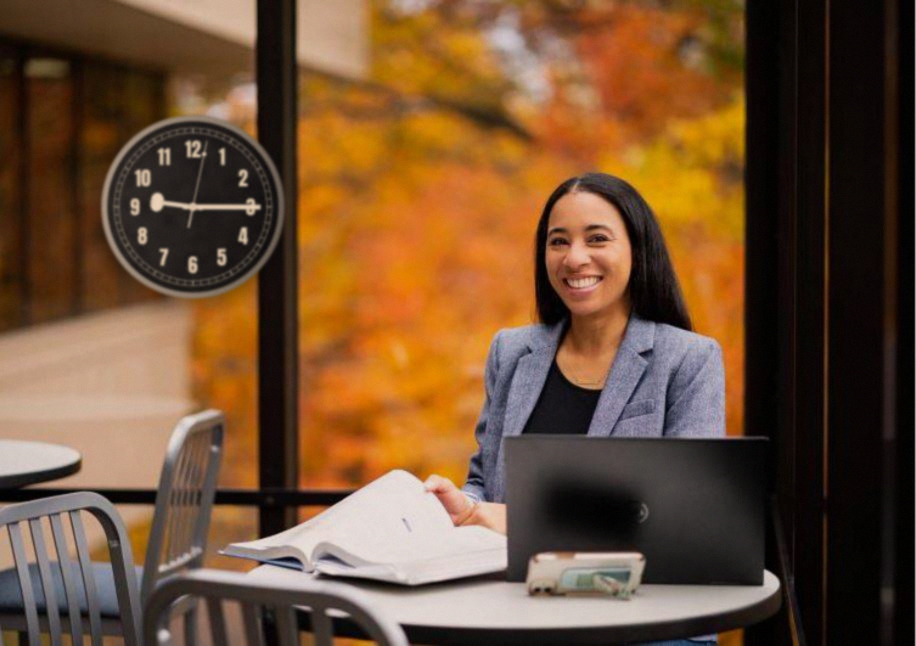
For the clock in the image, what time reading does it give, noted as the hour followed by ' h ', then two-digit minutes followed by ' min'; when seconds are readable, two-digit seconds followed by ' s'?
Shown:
9 h 15 min 02 s
